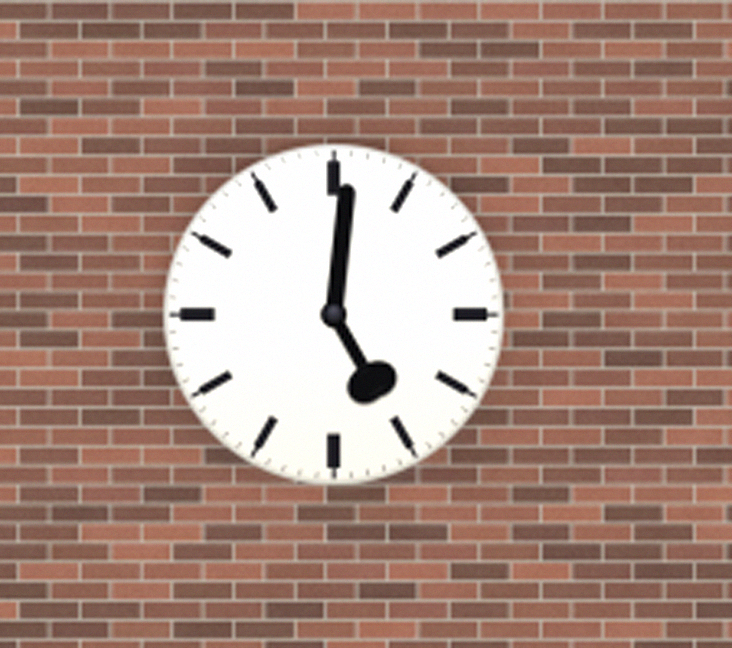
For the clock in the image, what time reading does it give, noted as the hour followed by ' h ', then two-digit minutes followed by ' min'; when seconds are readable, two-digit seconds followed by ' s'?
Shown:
5 h 01 min
